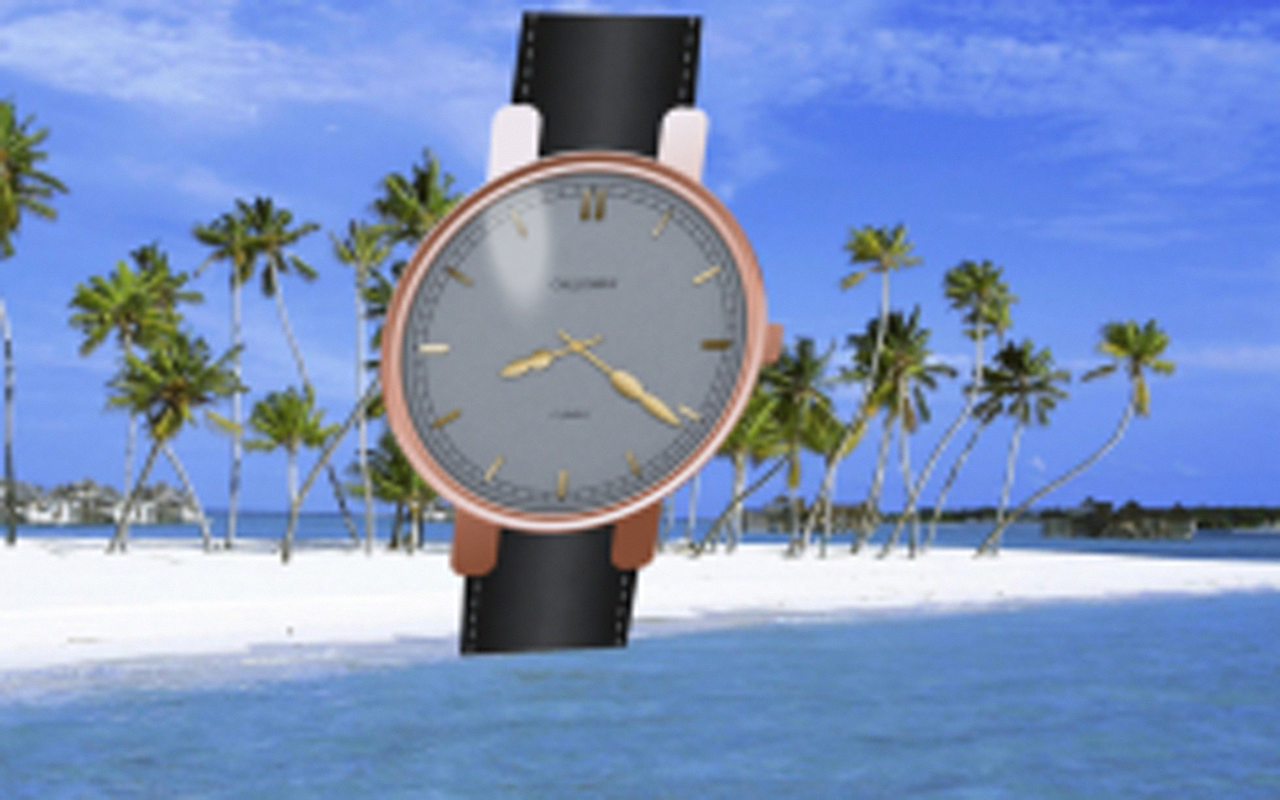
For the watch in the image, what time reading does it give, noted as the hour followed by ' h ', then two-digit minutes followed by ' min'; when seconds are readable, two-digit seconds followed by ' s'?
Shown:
8 h 21 min
